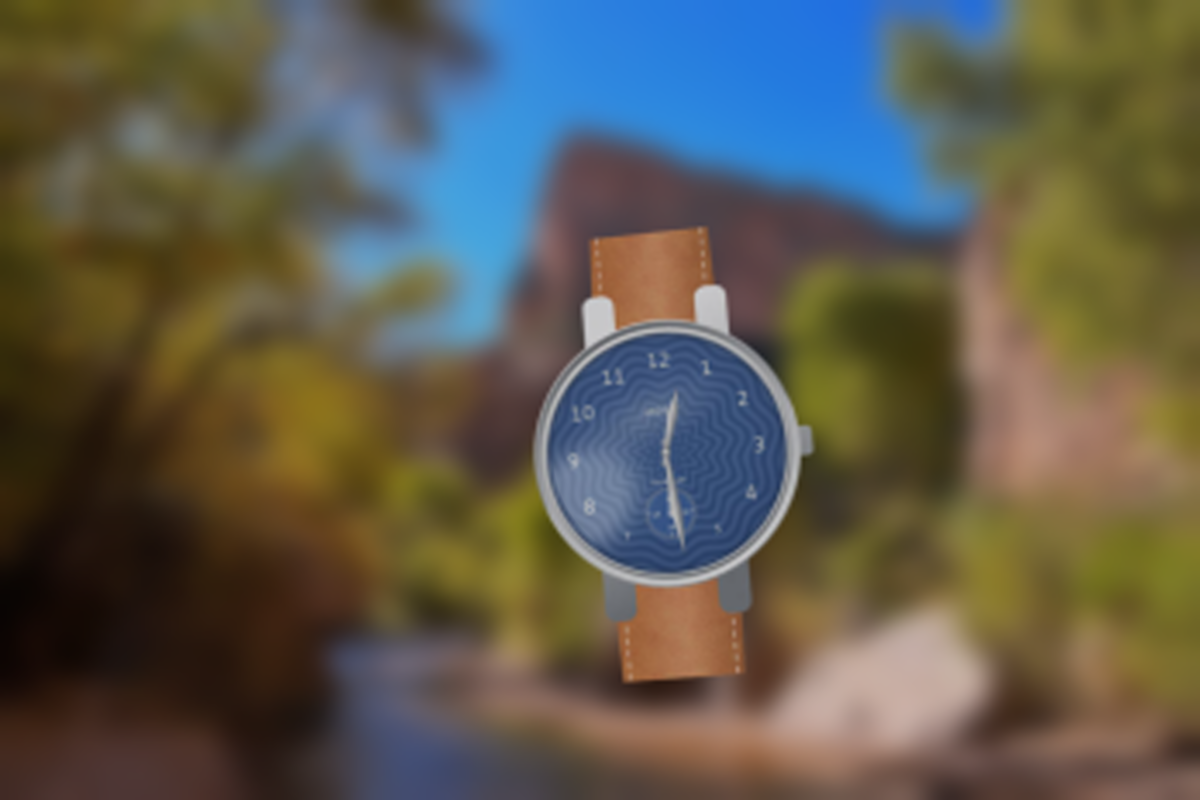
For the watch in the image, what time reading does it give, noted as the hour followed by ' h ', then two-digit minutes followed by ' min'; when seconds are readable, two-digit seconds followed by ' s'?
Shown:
12 h 29 min
